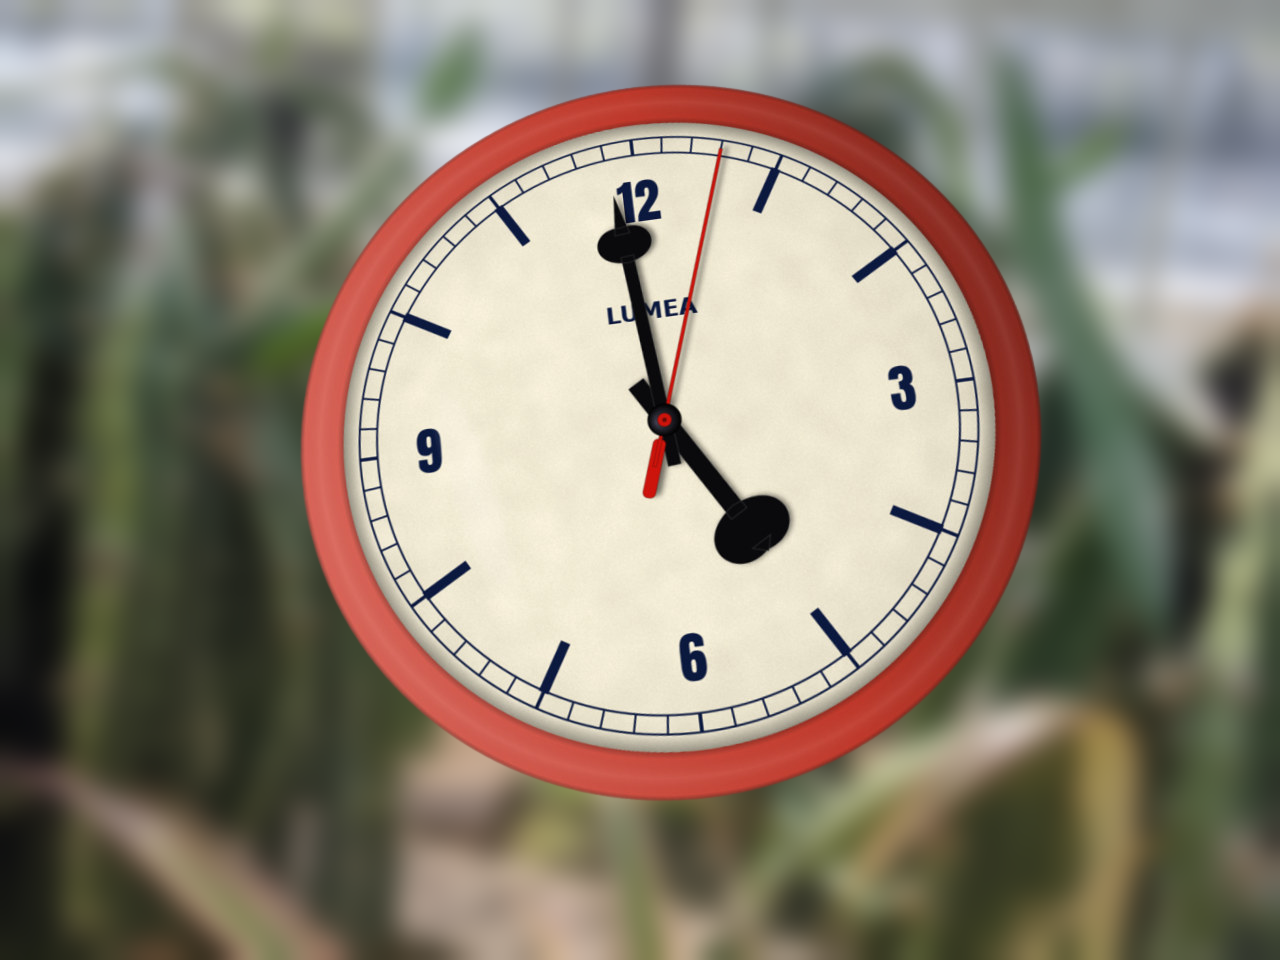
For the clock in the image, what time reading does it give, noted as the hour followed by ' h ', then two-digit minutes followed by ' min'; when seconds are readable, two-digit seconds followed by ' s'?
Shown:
4 h 59 min 03 s
